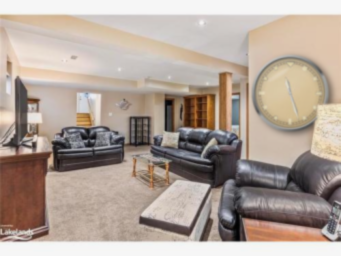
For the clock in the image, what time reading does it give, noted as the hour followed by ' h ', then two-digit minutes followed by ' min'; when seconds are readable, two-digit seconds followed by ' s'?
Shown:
11 h 27 min
